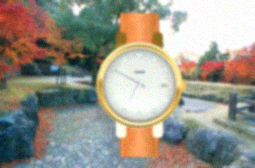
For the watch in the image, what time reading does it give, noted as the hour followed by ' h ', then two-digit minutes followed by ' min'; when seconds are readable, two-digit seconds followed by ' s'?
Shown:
6 h 50 min
